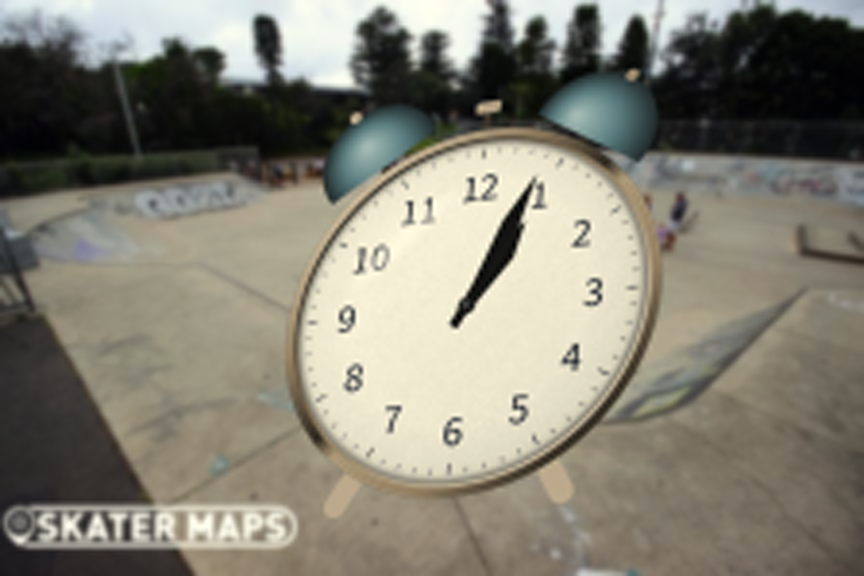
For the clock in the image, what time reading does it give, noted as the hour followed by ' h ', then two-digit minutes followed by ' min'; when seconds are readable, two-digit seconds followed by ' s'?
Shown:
1 h 04 min
